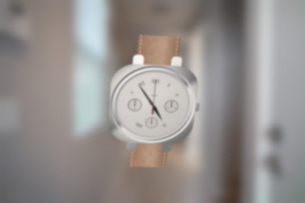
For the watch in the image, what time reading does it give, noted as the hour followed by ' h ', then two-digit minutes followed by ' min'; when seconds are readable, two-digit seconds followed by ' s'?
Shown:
4 h 54 min
